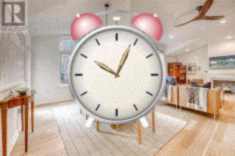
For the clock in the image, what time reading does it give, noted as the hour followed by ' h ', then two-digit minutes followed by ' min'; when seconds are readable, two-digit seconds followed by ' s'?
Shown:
10 h 04 min
